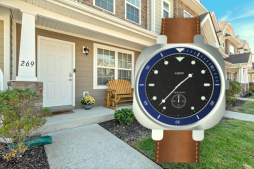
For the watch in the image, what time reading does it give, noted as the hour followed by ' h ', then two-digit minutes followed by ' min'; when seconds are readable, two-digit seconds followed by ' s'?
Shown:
1 h 37 min
